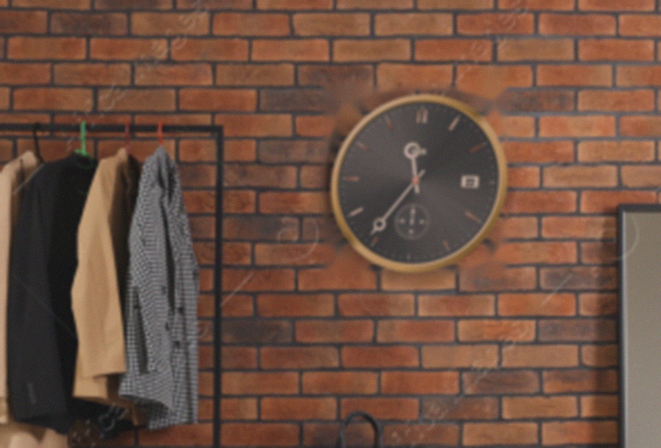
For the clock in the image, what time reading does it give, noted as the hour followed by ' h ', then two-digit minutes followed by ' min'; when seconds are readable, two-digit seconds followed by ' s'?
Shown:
11 h 36 min
